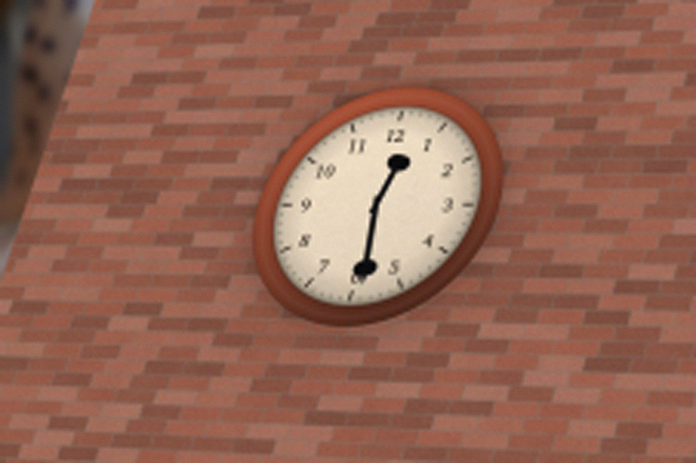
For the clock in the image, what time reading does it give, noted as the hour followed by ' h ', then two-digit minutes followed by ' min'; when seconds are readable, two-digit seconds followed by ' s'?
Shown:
12 h 29 min
